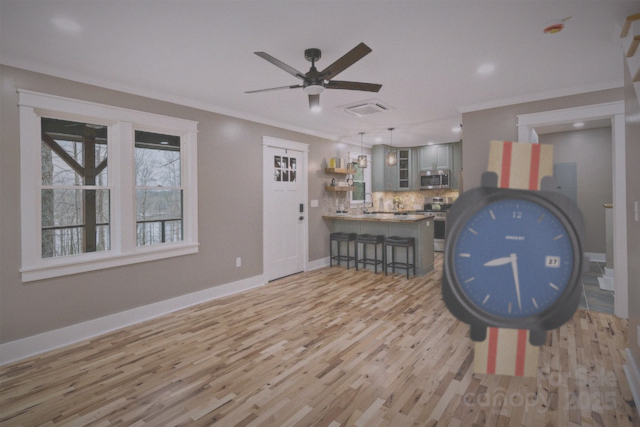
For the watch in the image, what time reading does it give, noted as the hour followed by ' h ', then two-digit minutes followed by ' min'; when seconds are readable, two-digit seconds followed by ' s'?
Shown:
8 h 28 min
